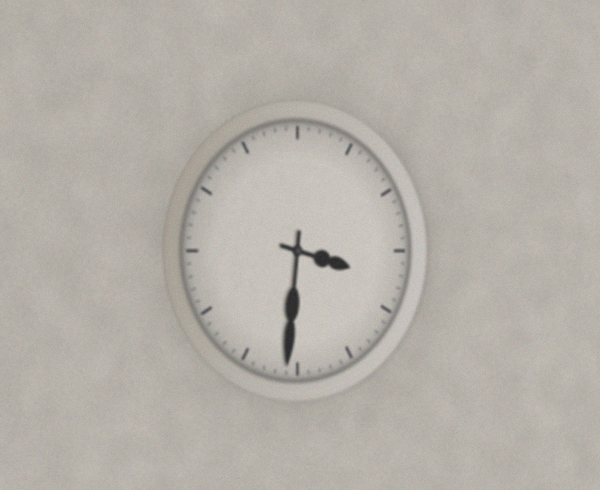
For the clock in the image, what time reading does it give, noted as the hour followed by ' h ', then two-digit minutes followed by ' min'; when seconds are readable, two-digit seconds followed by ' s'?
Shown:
3 h 31 min
